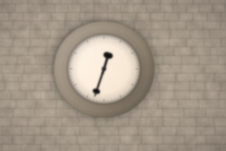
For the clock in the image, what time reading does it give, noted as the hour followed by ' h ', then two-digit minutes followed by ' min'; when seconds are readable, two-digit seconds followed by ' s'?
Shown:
12 h 33 min
